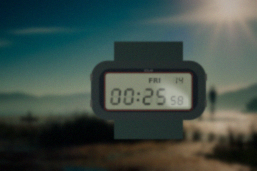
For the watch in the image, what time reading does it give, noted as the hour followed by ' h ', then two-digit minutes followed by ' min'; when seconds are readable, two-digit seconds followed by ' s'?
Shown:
0 h 25 min
